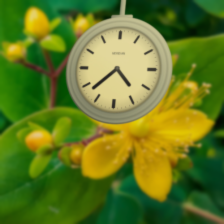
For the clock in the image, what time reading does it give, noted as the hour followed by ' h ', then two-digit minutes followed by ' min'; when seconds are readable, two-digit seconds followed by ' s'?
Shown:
4 h 38 min
